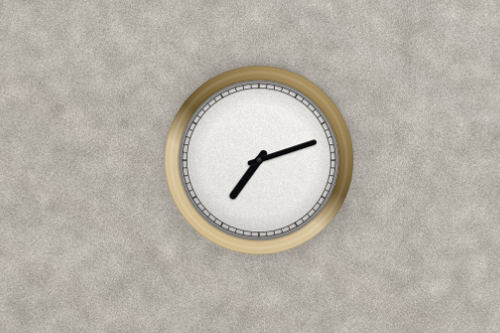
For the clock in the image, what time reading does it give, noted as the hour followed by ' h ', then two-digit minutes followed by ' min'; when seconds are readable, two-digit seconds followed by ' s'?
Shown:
7 h 12 min
